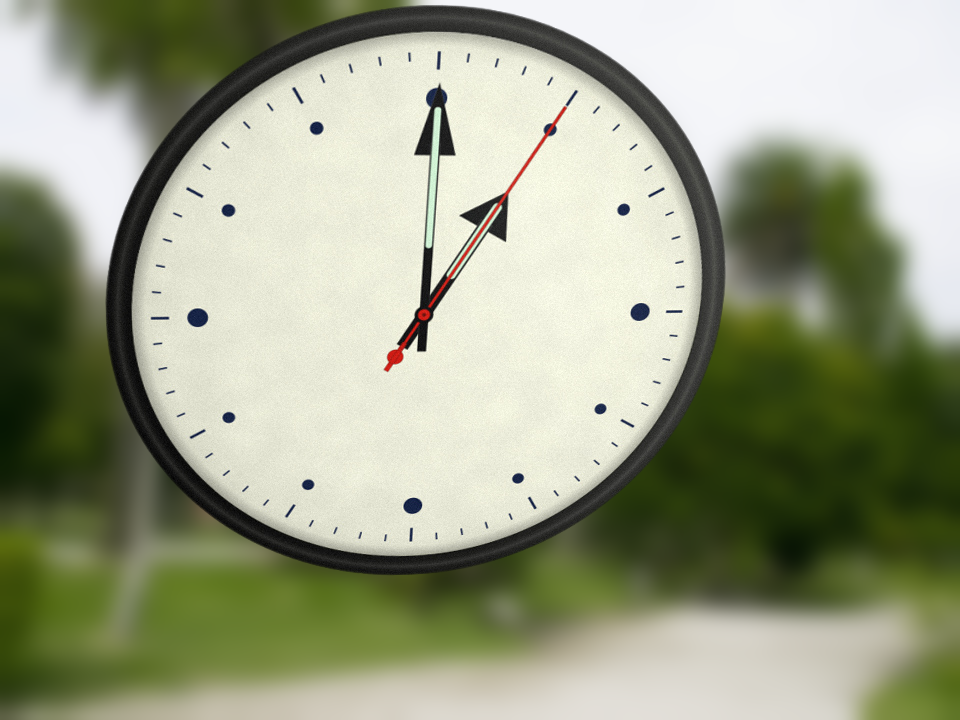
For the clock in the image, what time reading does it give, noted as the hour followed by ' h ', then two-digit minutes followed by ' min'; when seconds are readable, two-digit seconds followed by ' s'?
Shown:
1 h 00 min 05 s
